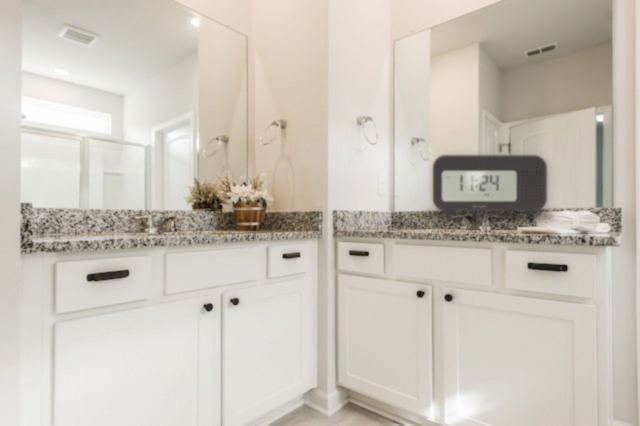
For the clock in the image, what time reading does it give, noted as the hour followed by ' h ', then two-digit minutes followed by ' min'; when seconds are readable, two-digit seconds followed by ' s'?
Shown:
11 h 24 min
